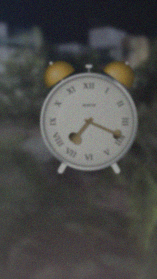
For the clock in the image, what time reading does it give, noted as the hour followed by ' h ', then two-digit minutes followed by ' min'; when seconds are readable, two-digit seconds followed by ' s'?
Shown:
7 h 19 min
